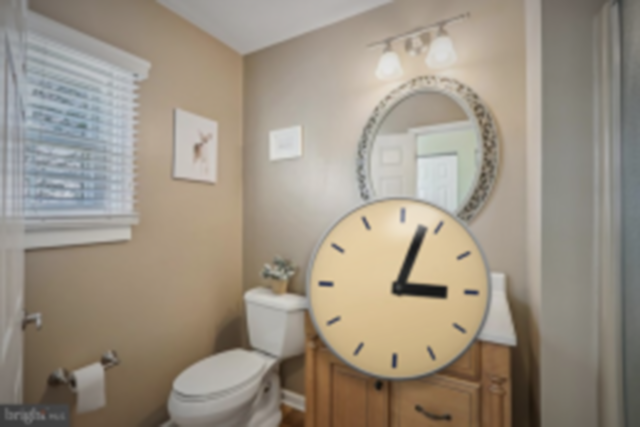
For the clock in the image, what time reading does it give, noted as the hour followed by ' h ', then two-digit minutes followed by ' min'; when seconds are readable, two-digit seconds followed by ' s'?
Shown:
3 h 03 min
